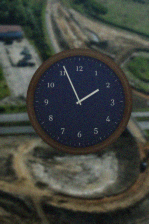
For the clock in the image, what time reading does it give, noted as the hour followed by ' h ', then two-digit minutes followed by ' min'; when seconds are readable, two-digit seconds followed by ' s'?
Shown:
1 h 56 min
